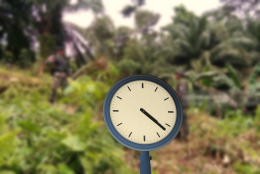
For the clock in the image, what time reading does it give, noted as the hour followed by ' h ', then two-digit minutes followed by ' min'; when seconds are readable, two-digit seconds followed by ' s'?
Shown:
4 h 22 min
